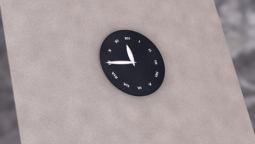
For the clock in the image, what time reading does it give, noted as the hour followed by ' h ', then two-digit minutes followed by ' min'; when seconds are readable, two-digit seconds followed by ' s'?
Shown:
11 h 45 min
